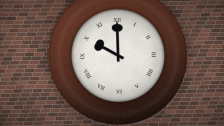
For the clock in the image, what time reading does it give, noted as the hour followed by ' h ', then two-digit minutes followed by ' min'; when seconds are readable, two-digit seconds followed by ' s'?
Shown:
10 h 00 min
